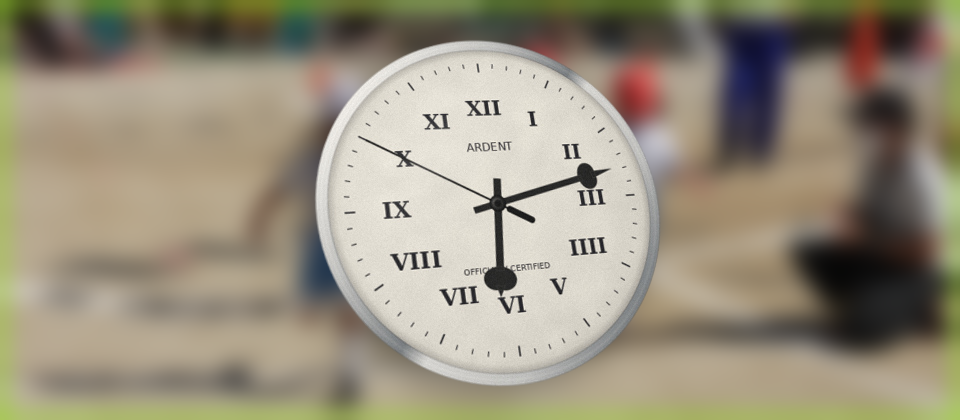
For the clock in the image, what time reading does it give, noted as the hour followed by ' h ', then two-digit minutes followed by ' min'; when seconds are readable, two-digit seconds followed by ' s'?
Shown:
6 h 12 min 50 s
